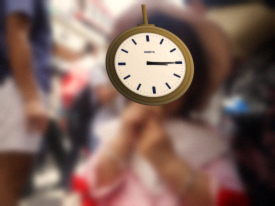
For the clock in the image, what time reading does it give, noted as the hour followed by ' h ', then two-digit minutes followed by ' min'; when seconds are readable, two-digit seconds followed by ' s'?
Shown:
3 h 15 min
